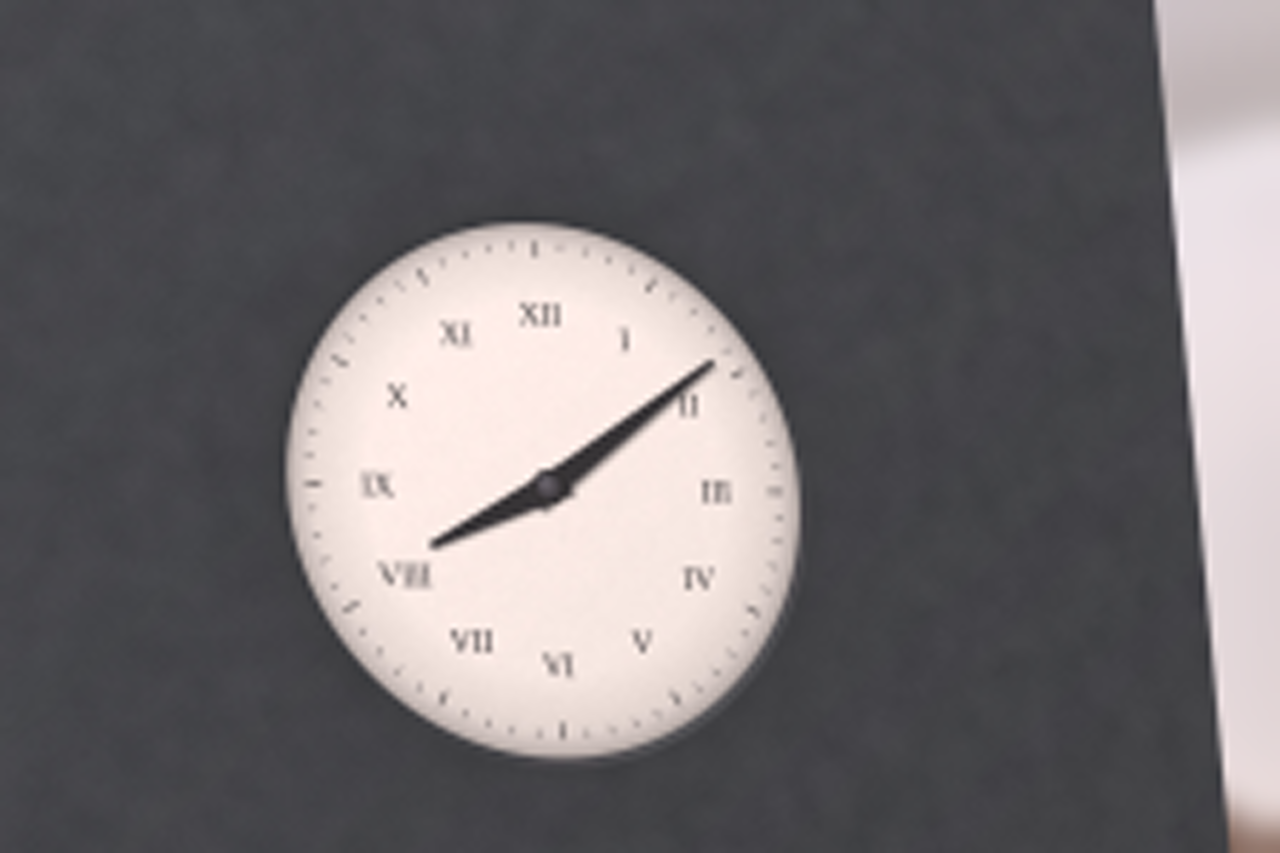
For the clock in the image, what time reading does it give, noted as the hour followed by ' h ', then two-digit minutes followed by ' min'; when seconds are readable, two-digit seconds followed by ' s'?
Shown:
8 h 09 min
